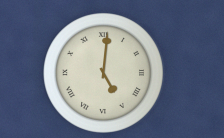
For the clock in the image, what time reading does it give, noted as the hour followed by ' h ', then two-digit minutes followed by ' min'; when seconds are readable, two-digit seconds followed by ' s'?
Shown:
5 h 01 min
